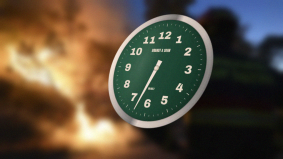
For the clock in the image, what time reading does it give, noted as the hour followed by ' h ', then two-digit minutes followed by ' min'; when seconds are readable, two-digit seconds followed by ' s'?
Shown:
6 h 33 min
